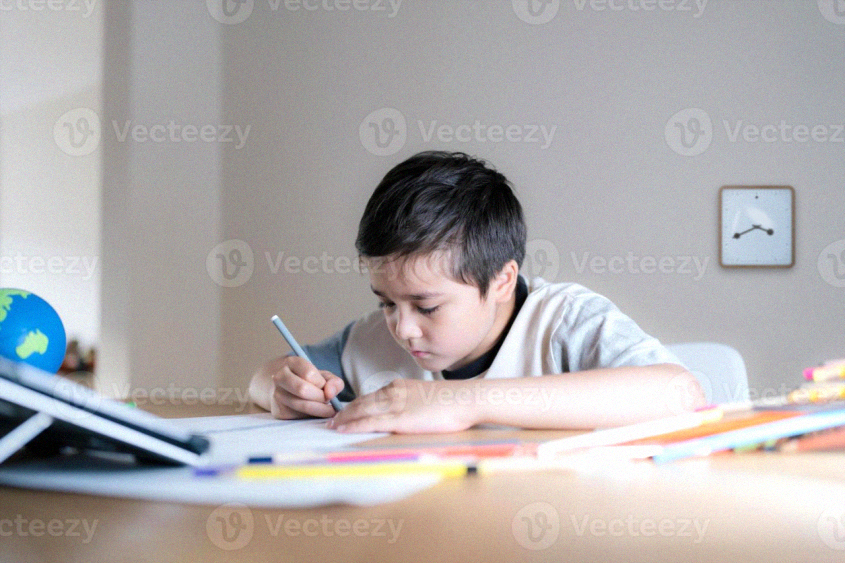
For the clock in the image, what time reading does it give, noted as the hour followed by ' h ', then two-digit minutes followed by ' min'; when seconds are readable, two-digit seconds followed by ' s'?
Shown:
3 h 41 min
